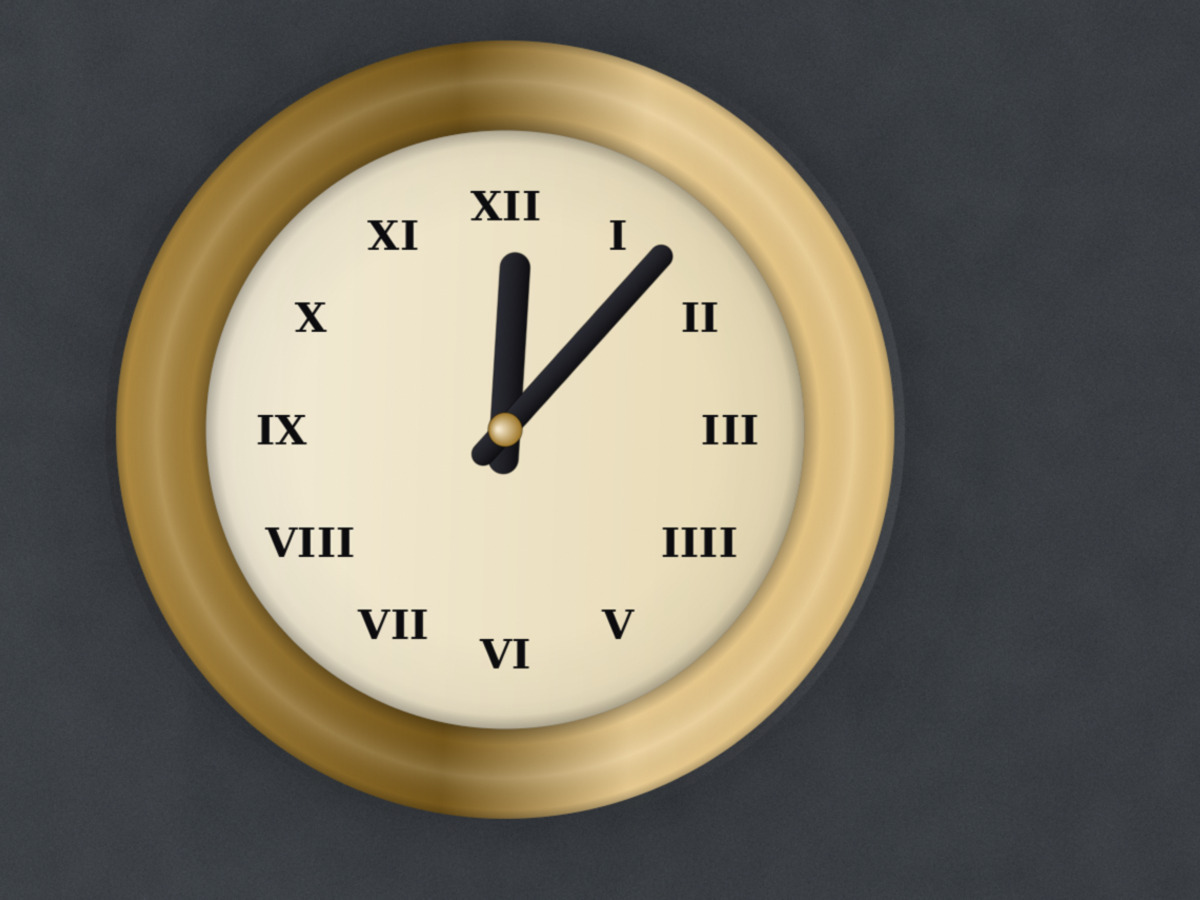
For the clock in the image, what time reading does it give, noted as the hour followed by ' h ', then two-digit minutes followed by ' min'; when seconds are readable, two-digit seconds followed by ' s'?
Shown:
12 h 07 min
